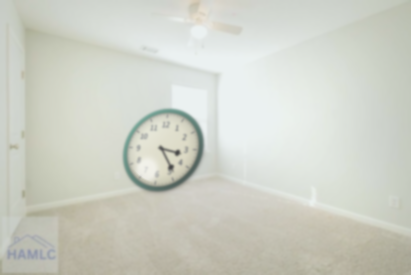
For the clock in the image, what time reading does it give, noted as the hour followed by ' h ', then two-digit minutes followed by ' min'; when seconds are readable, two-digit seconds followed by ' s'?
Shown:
3 h 24 min
